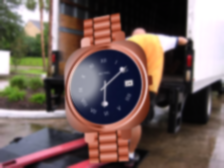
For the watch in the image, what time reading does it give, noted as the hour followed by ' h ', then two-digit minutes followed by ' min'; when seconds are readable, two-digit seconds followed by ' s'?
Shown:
6 h 09 min
